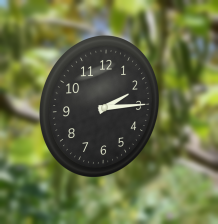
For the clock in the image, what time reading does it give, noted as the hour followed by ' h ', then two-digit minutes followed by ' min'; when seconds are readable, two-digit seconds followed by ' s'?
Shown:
2 h 15 min
